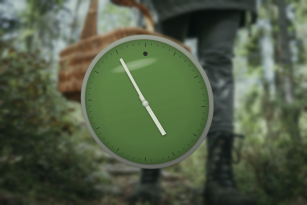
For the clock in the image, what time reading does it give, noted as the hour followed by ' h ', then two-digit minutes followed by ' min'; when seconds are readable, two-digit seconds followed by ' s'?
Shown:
4 h 55 min
